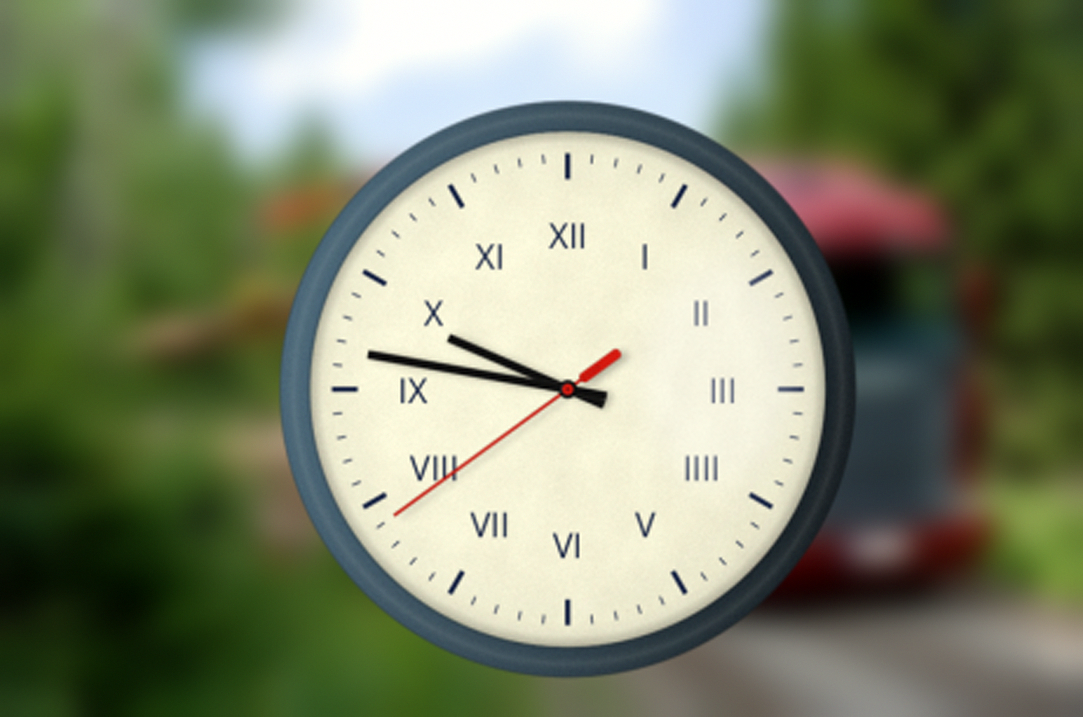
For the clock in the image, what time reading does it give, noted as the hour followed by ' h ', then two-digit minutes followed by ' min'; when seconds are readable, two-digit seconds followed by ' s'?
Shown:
9 h 46 min 39 s
